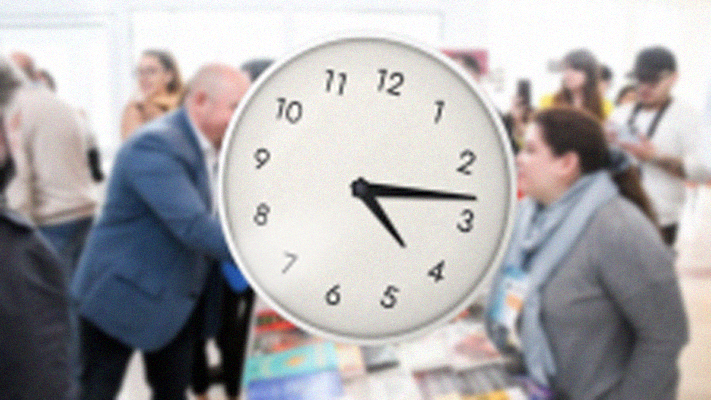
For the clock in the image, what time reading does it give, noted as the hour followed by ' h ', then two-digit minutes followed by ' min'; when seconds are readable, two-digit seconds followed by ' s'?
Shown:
4 h 13 min
